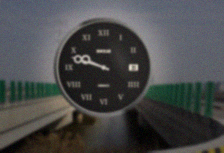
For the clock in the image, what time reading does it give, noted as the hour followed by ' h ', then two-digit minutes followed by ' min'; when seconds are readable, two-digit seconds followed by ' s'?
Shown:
9 h 48 min
